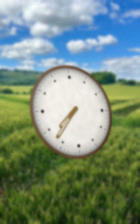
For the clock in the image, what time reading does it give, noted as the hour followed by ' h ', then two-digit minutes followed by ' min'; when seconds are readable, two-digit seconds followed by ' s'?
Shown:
7 h 37 min
